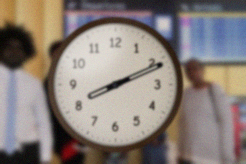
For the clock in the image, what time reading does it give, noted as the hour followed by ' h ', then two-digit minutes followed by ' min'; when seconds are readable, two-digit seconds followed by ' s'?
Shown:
8 h 11 min
